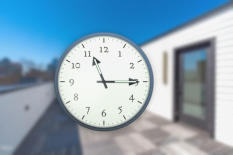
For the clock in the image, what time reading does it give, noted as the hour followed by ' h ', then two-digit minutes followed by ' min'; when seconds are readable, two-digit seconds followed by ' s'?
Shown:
11 h 15 min
